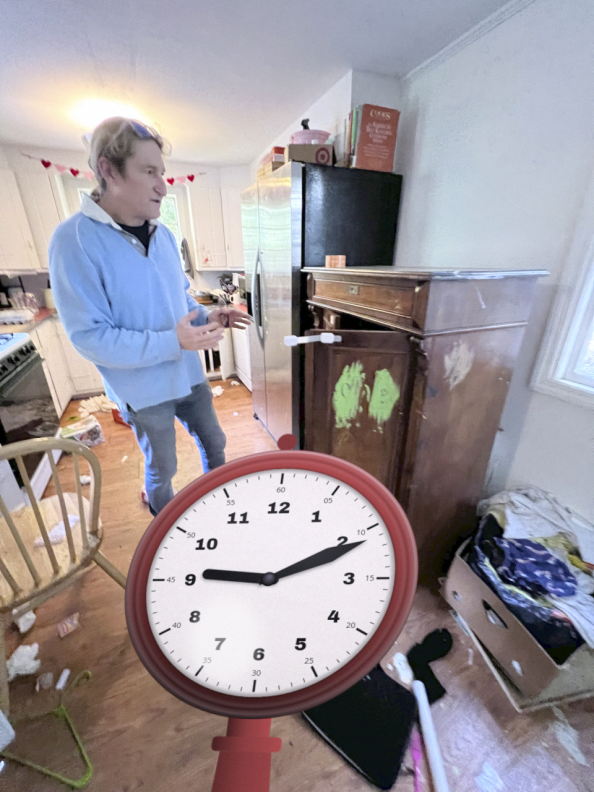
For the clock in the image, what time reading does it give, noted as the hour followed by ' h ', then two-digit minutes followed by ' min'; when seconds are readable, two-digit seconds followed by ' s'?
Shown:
9 h 11 min
